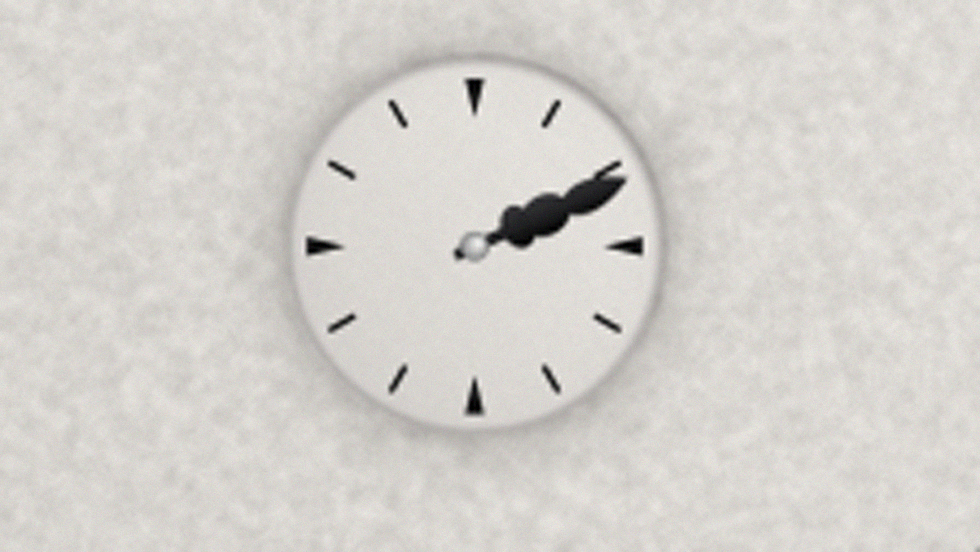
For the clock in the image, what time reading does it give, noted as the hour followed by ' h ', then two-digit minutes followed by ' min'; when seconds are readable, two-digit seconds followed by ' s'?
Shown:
2 h 11 min
